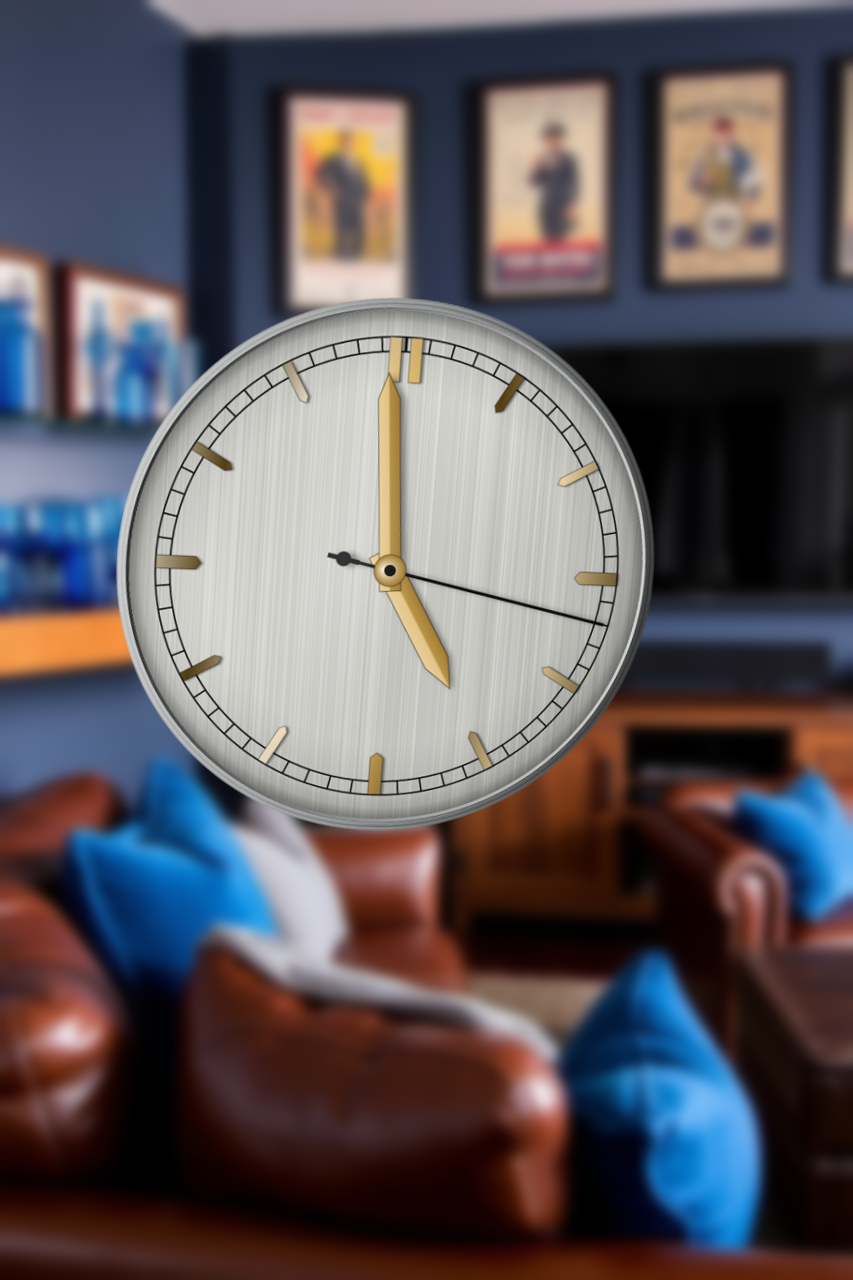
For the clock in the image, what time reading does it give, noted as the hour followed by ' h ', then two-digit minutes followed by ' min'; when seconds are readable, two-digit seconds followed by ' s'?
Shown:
4 h 59 min 17 s
